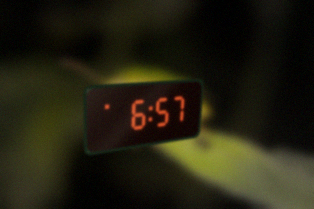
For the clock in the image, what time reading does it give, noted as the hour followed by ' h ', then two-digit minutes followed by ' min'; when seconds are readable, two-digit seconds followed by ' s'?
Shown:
6 h 57 min
